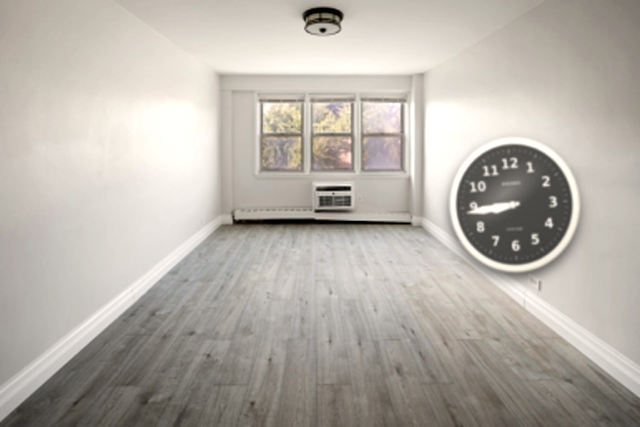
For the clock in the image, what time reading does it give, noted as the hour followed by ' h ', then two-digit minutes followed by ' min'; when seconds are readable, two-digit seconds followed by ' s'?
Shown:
8 h 44 min
